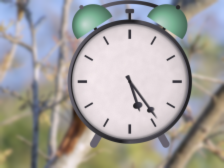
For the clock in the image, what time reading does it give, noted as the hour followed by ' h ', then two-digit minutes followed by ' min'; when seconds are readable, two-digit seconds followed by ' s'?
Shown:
5 h 24 min
